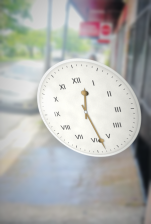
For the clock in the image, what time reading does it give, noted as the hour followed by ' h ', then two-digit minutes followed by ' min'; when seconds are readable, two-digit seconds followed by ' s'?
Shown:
12 h 28 min
